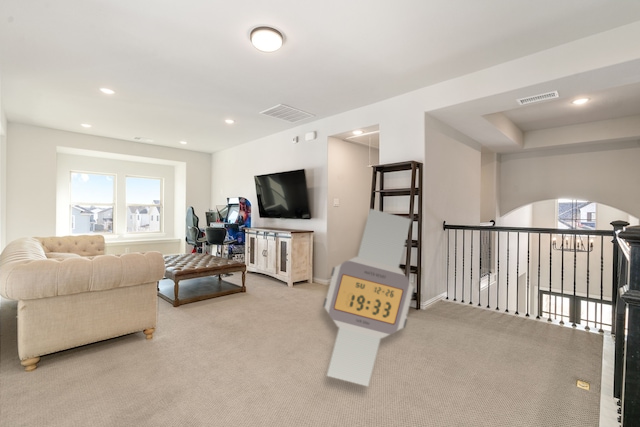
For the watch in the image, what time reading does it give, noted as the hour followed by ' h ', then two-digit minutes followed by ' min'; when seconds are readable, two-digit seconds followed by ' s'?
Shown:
19 h 33 min
